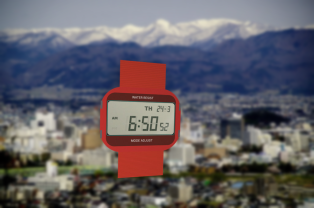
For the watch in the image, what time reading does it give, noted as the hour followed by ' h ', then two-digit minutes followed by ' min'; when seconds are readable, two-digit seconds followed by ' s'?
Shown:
6 h 50 min 52 s
